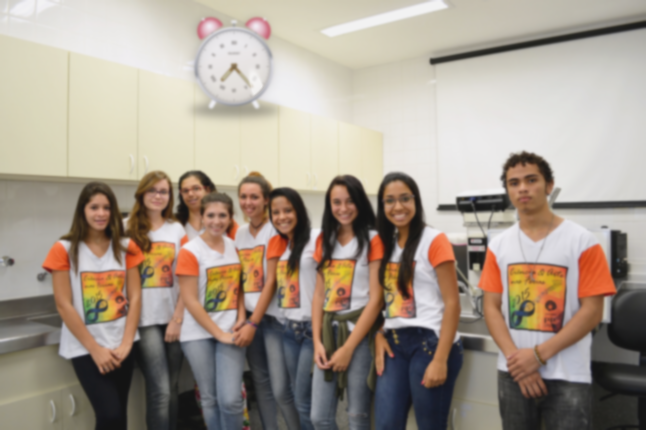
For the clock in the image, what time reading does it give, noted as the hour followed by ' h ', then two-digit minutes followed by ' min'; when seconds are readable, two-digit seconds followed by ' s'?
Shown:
7 h 23 min
